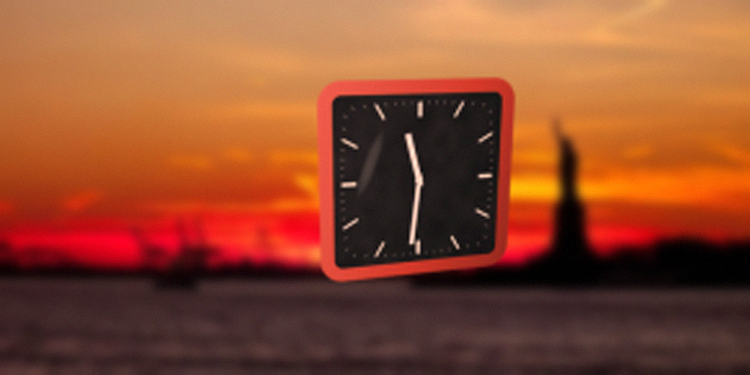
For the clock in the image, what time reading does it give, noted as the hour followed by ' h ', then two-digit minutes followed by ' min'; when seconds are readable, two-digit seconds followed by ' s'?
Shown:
11 h 31 min
